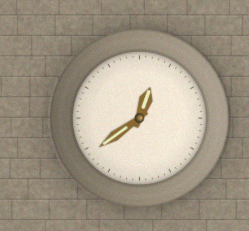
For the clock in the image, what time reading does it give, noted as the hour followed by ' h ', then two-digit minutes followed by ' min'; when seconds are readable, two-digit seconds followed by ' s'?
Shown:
12 h 39 min
